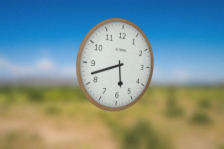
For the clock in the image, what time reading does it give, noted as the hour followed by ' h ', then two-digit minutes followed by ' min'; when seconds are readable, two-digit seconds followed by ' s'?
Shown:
5 h 42 min
